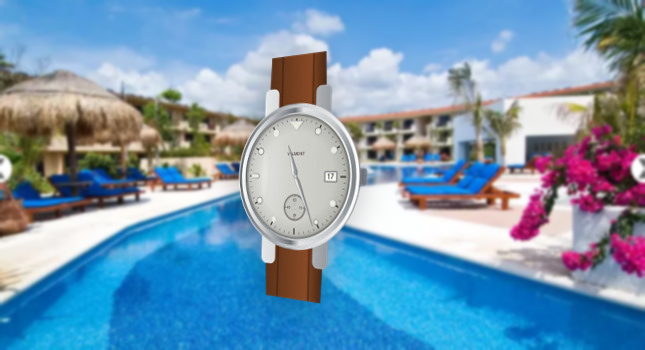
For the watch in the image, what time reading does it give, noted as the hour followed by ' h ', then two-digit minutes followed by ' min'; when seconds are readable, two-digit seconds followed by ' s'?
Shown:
11 h 26 min
